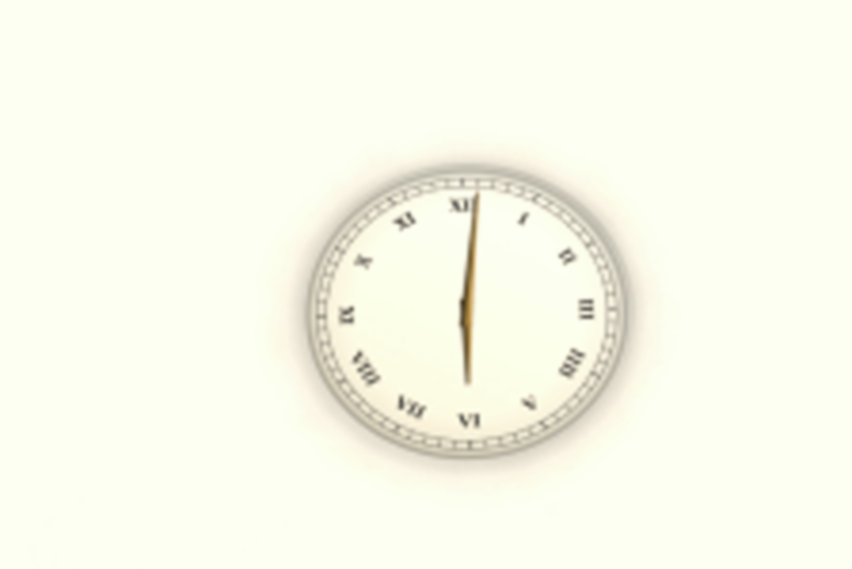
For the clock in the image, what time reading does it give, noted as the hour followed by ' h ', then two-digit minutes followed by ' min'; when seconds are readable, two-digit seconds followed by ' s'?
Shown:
6 h 01 min
